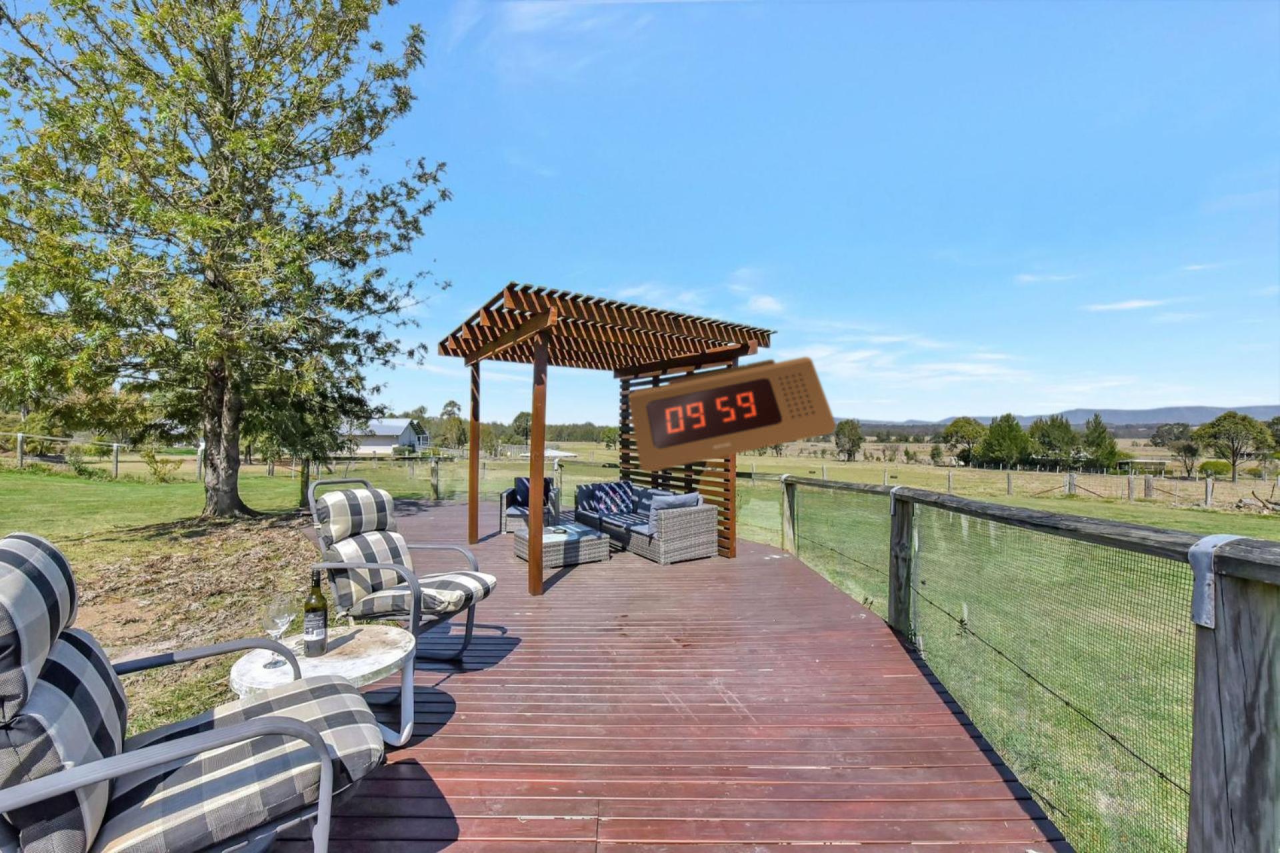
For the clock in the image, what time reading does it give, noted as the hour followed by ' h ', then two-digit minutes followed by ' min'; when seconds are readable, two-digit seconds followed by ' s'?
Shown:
9 h 59 min
